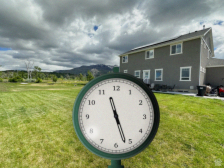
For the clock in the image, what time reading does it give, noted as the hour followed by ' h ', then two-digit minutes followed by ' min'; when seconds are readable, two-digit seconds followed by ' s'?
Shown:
11 h 27 min
